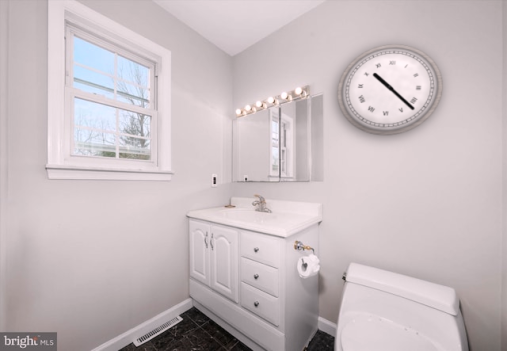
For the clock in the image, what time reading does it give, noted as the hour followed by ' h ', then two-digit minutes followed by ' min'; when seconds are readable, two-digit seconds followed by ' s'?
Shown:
10 h 22 min
